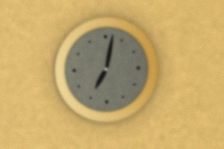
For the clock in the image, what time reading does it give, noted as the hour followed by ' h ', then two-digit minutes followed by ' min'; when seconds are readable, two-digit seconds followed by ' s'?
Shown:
7 h 02 min
